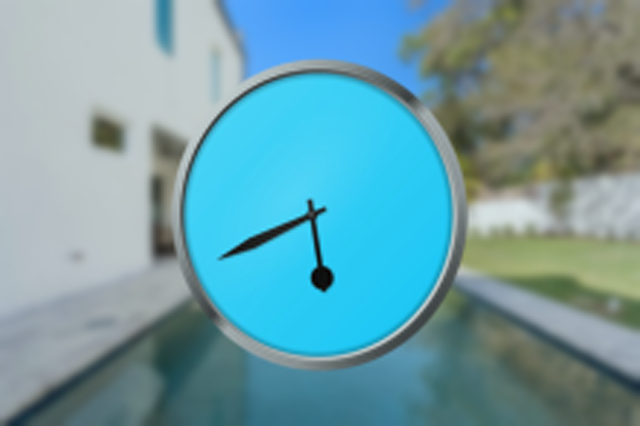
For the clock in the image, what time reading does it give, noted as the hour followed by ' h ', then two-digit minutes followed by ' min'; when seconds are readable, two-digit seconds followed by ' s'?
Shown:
5 h 41 min
